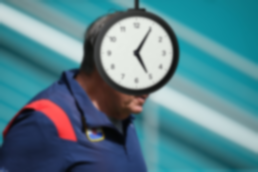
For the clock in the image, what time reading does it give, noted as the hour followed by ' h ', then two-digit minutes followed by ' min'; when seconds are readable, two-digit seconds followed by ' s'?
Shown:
5 h 05 min
